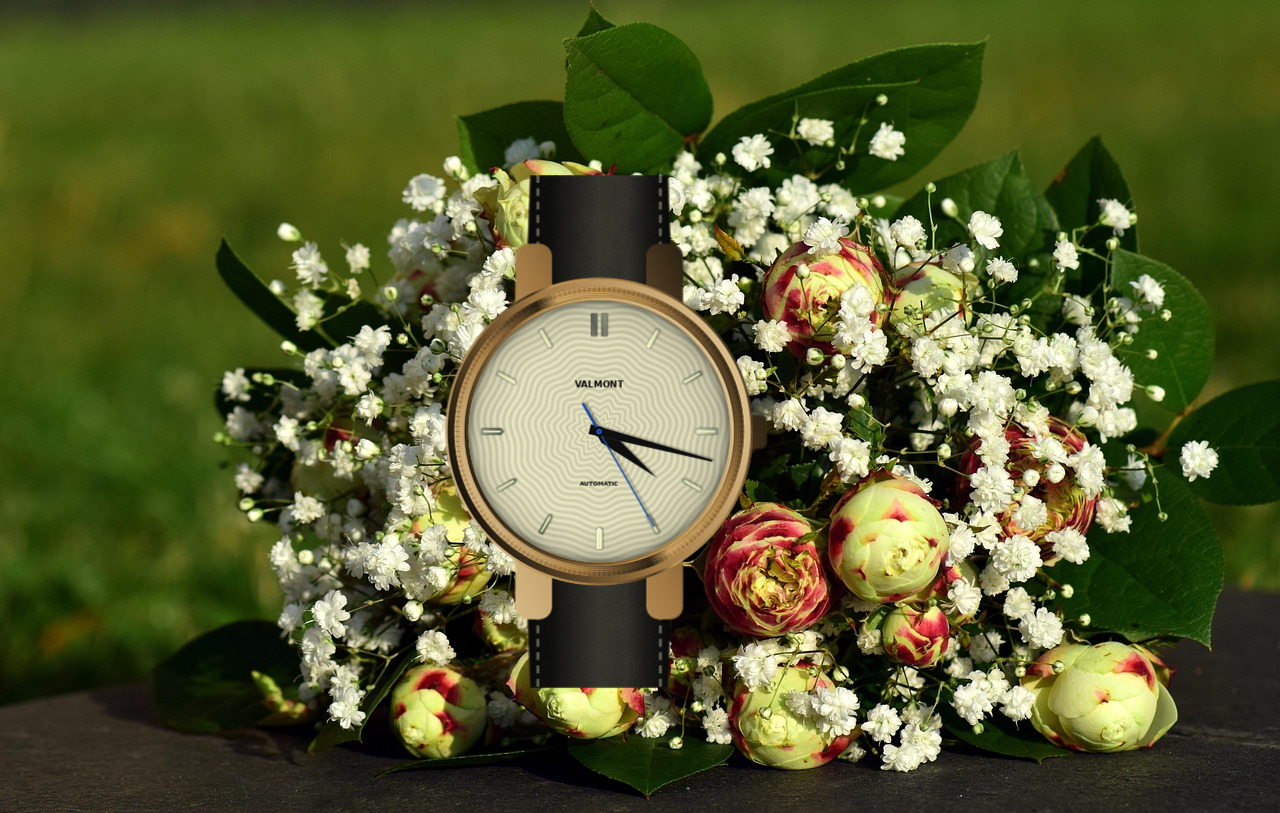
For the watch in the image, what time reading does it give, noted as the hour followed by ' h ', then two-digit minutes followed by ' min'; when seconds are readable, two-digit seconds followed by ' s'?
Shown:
4 h 17 min 25 s
